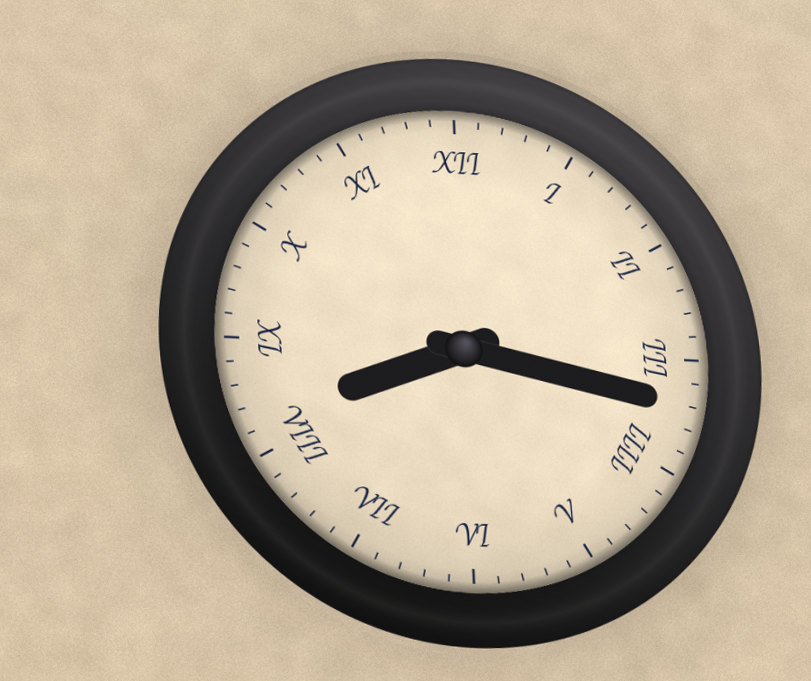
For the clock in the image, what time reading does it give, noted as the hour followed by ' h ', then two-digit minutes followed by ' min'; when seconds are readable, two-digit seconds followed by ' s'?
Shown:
8 h 17 min
